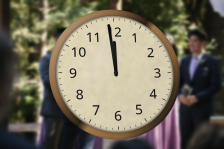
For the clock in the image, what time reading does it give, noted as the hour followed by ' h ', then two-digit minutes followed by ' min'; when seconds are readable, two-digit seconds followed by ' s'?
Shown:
11 h 59 min
